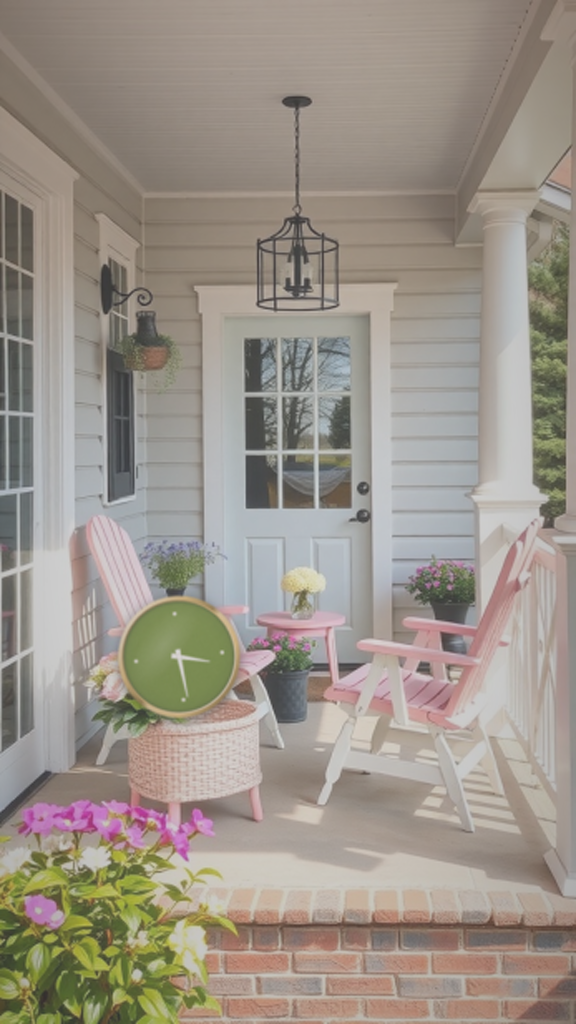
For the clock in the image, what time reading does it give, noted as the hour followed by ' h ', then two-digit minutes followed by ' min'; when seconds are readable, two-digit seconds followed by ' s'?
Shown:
3 h 29 min
